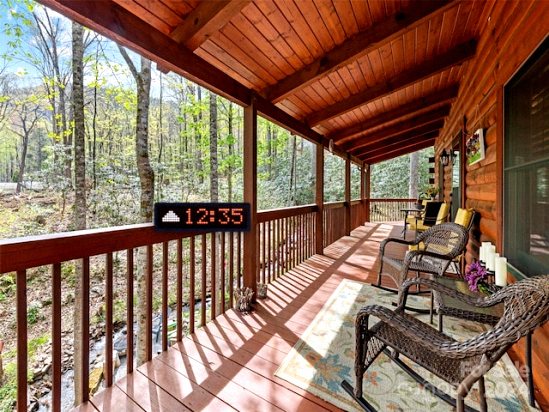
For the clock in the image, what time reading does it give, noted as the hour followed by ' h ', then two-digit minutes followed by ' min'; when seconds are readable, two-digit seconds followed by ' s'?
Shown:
12 h 35 min
